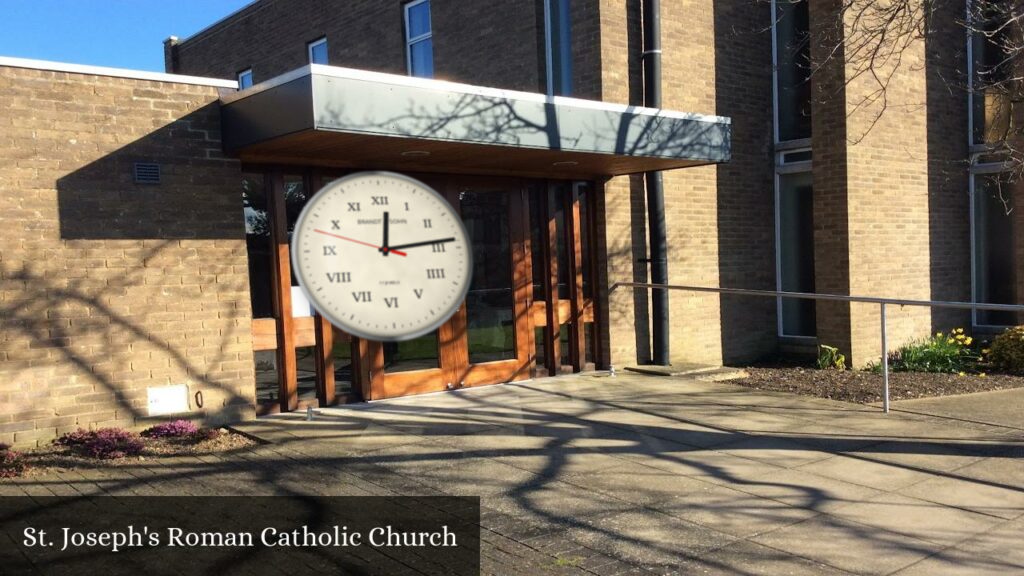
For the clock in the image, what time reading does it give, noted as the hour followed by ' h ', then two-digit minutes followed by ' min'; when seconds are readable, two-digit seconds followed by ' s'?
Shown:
12 h 13 min 48 s
